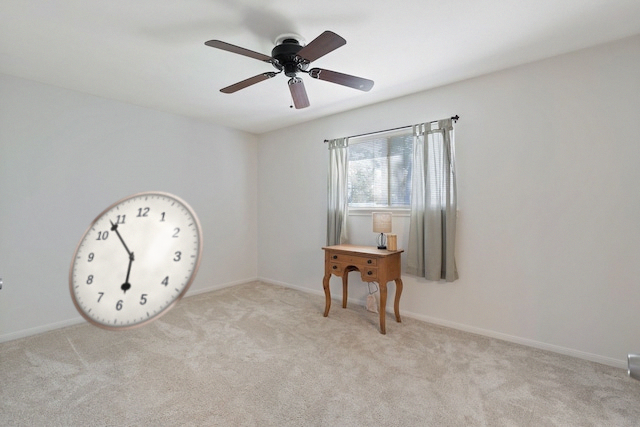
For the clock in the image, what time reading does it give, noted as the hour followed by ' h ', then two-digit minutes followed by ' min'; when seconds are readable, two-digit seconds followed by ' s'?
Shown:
5 h 53 min
